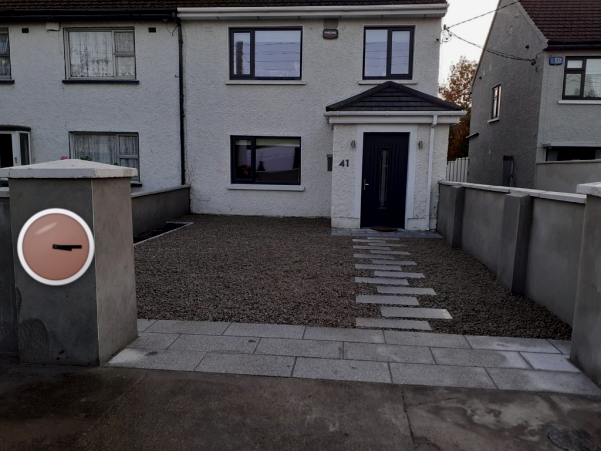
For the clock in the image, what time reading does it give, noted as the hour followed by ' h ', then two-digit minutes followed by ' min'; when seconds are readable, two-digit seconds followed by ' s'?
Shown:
3 h 15 min
